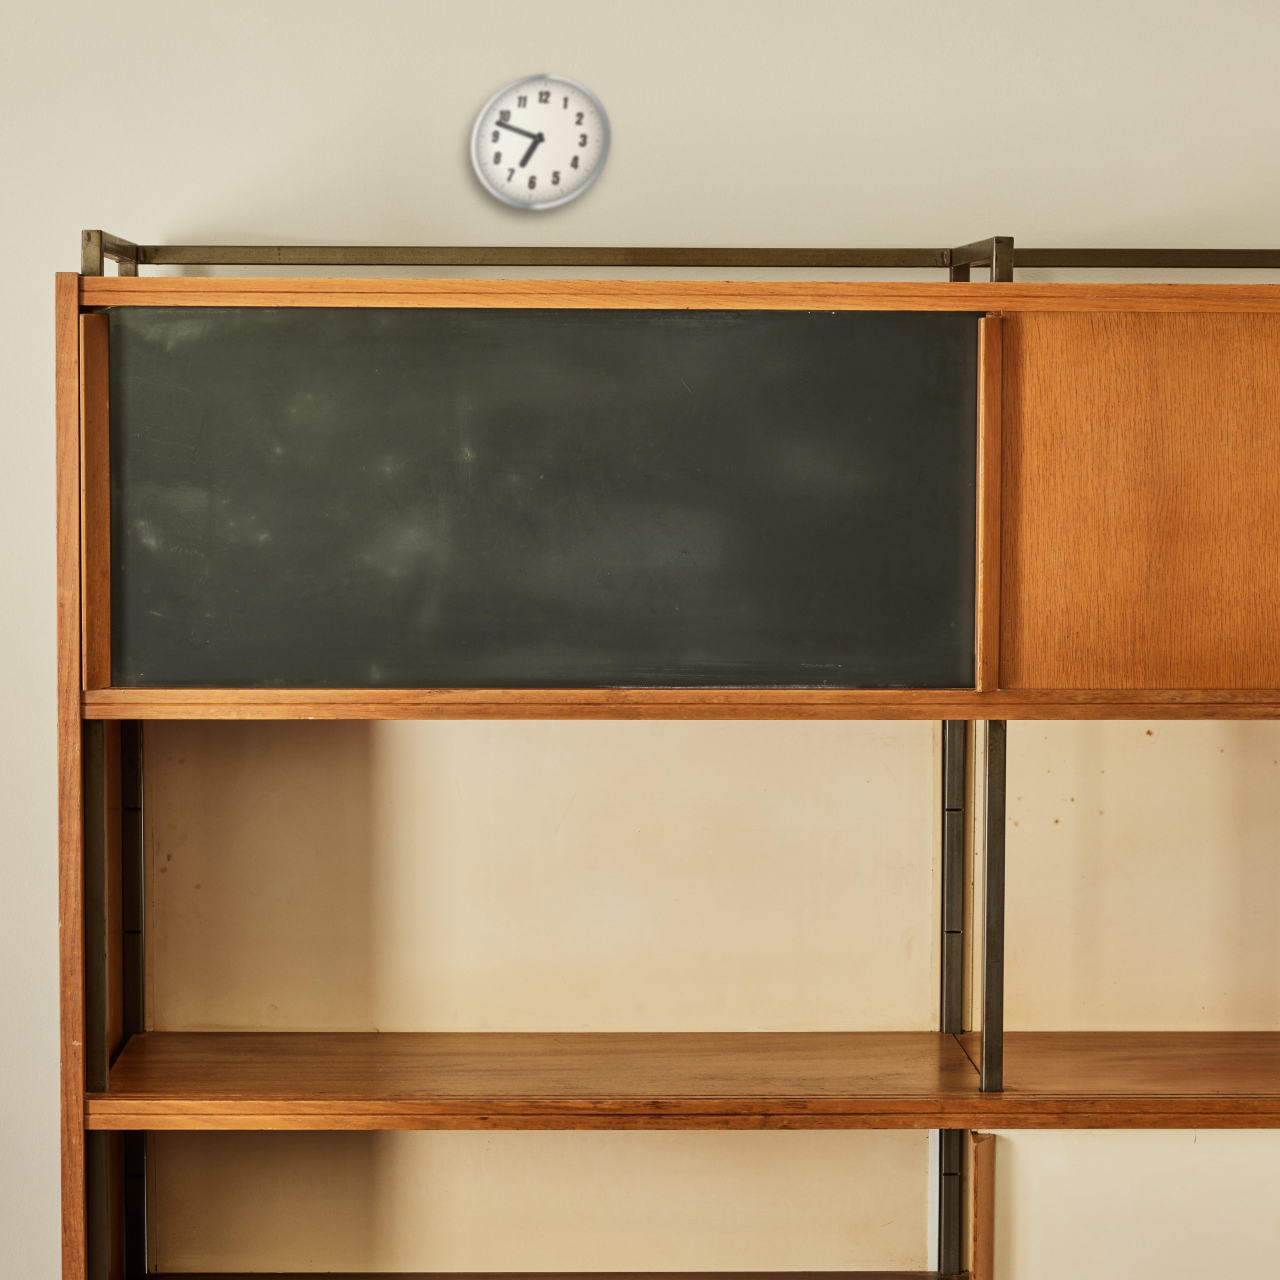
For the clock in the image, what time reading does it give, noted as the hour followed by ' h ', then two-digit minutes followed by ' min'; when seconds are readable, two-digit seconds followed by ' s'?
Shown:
6 h 48 min
